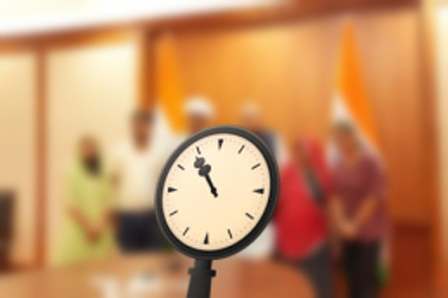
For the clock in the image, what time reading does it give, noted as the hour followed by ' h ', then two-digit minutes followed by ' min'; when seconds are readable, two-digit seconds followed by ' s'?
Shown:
10 h 54 min
